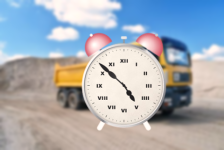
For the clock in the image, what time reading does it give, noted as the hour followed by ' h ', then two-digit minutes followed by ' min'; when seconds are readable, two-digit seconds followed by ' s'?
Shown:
4 h 52 min
